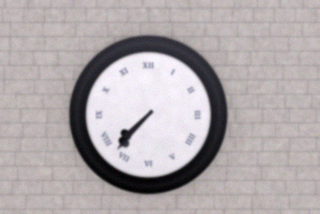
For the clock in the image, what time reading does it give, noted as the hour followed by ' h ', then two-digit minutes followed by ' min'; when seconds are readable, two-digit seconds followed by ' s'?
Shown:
7 h 37 min
